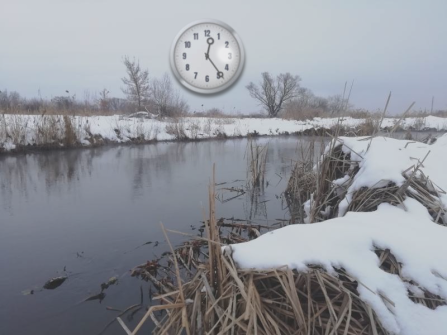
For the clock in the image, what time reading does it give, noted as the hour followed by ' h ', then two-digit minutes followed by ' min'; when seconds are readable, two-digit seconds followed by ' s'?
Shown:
12 h 24 min
